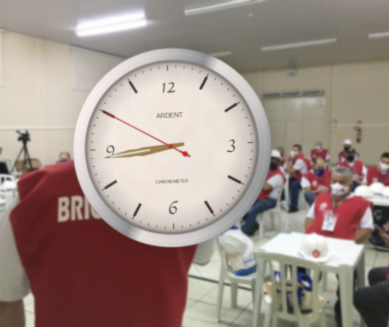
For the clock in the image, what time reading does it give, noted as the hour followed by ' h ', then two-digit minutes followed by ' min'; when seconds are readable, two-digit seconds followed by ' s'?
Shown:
8 h 43 min 50 s
